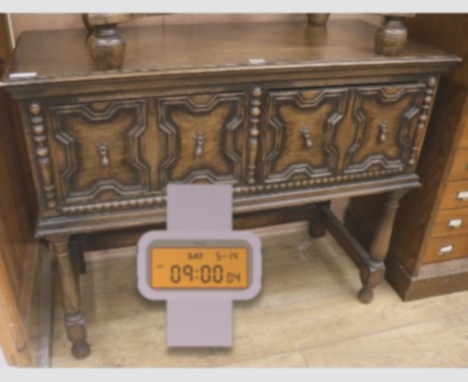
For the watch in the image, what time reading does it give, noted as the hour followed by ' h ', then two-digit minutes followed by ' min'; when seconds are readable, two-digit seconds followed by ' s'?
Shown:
9 h 00 min
